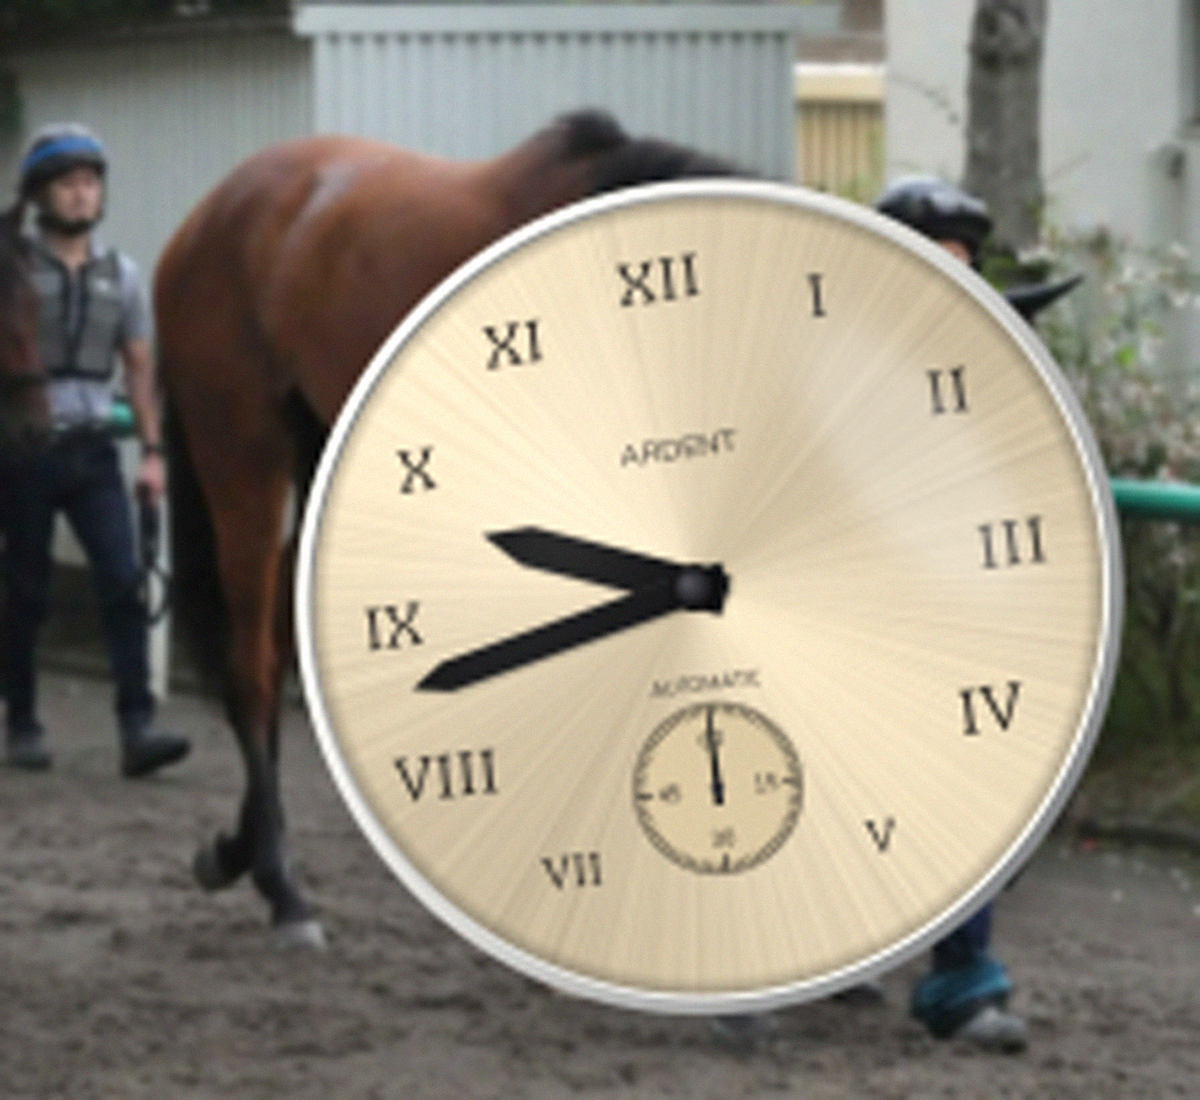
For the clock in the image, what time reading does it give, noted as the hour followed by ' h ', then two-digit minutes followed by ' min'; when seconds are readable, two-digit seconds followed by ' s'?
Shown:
9 h 43 min
